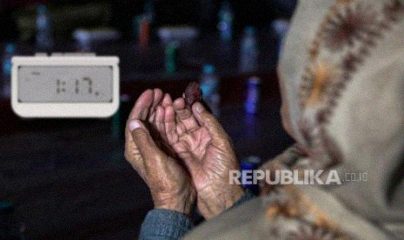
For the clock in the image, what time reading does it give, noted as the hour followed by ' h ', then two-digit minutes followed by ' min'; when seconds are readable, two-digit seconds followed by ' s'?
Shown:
1 h 17 min
